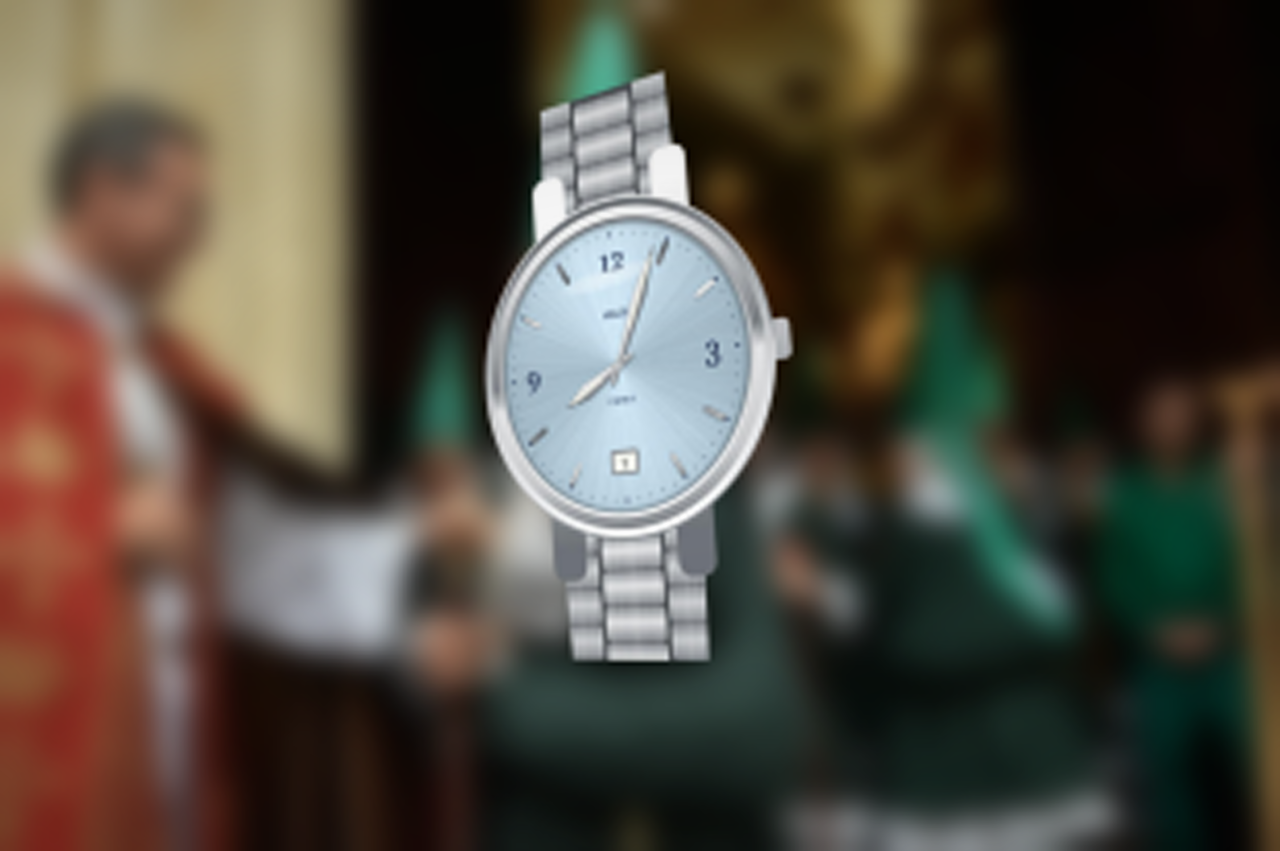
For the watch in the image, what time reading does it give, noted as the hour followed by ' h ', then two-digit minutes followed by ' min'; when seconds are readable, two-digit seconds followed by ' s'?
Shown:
8 h 04 min
